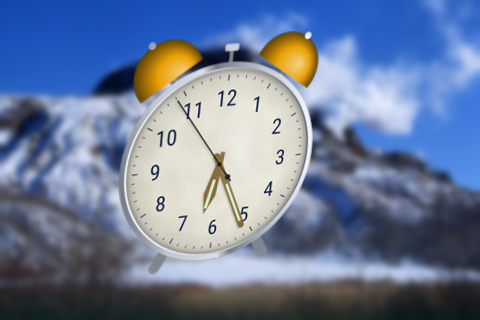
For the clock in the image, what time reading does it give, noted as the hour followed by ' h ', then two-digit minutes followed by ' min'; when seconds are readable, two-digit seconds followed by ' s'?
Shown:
6 h 25 min 54 s
